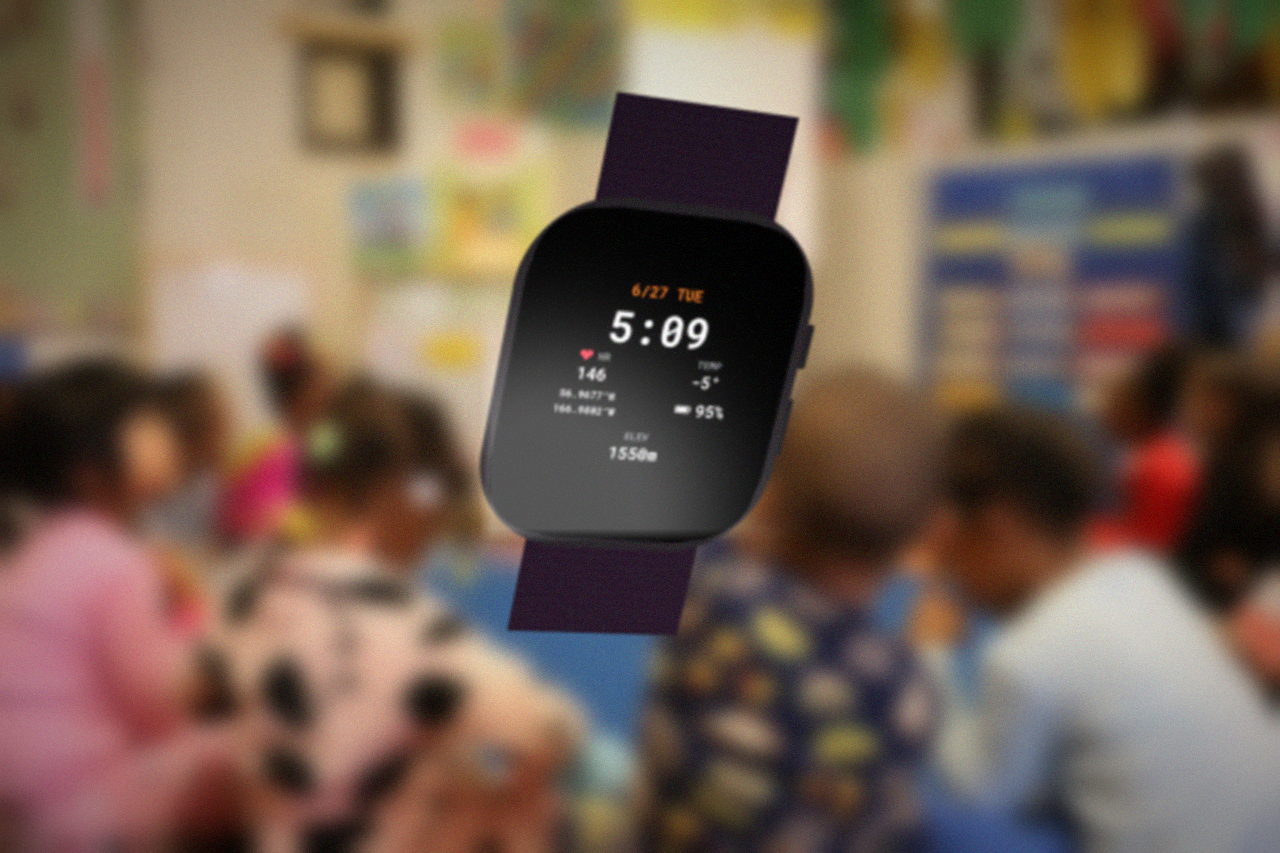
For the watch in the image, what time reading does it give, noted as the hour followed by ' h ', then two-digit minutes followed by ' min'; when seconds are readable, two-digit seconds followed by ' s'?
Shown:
5 h 09 min
